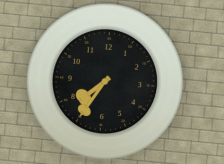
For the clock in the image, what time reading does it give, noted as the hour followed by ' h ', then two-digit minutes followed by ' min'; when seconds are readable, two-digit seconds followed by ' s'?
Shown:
7 h 35 min
